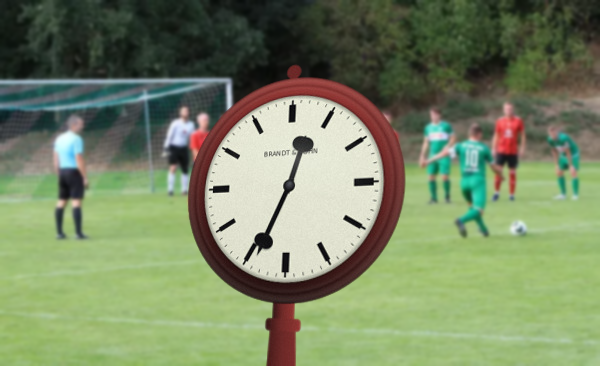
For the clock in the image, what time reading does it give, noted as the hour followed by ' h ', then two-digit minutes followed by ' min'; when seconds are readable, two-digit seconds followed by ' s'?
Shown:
12 h 34 min
